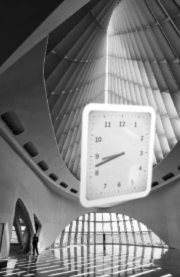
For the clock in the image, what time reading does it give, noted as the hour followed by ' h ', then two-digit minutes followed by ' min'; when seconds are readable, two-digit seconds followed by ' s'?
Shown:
8 h 42 min
